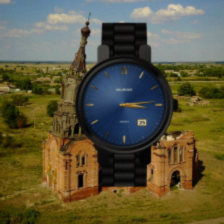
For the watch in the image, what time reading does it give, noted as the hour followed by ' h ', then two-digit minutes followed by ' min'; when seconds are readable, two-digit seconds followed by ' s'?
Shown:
3 h 14 min
